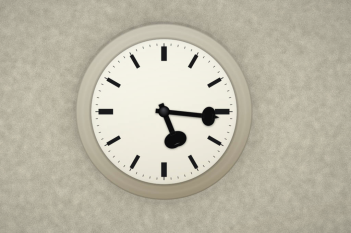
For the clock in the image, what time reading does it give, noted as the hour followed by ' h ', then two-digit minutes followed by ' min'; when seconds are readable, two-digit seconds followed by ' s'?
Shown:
5 h 16 min
